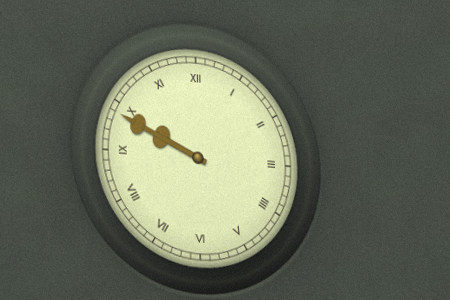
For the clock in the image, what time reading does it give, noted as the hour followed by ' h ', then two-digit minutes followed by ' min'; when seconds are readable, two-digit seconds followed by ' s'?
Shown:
9 h 49 min
